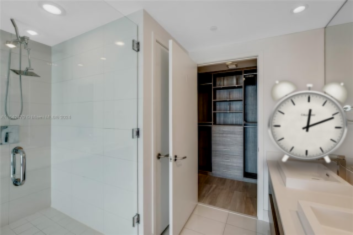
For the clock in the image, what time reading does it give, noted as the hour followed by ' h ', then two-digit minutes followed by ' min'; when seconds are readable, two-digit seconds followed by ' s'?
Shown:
12 h 11 min
